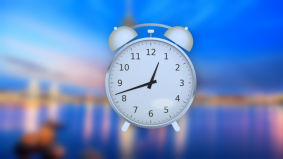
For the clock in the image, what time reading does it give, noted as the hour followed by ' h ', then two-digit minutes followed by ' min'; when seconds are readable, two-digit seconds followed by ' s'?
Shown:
12 h 42 min
